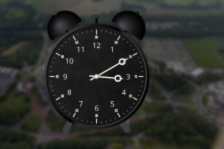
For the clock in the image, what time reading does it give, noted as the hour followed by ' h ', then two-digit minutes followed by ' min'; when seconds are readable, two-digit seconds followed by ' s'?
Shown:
3 h 10 min
